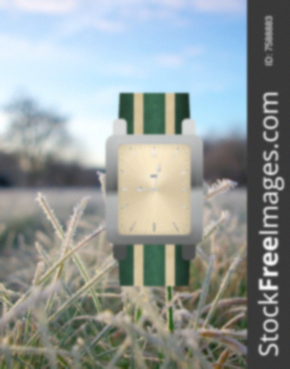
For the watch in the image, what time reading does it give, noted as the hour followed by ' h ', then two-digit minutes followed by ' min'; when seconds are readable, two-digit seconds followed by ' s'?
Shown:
9 h 02 min
